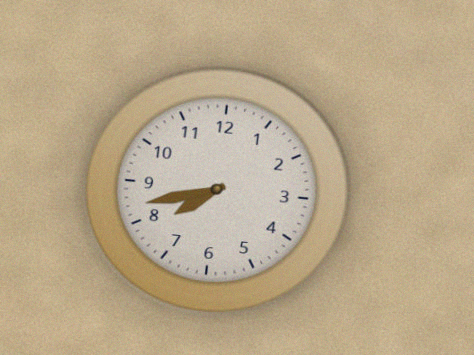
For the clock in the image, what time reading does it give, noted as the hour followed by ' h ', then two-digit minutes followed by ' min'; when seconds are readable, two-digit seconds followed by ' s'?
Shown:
7 h 42 min
